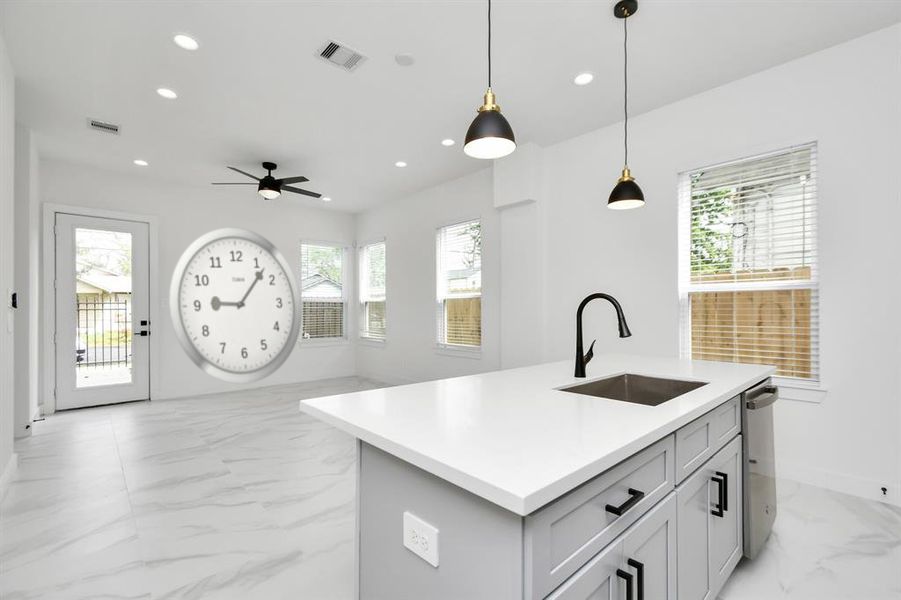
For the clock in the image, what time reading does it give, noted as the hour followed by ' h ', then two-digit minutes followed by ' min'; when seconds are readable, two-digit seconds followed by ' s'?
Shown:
9 h 07 min
